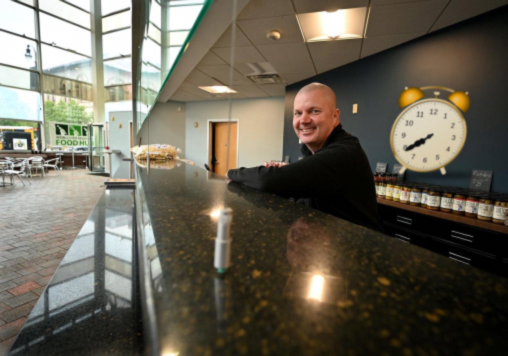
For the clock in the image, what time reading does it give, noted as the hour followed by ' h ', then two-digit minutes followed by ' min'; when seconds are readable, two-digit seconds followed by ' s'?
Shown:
7 h 39 min
